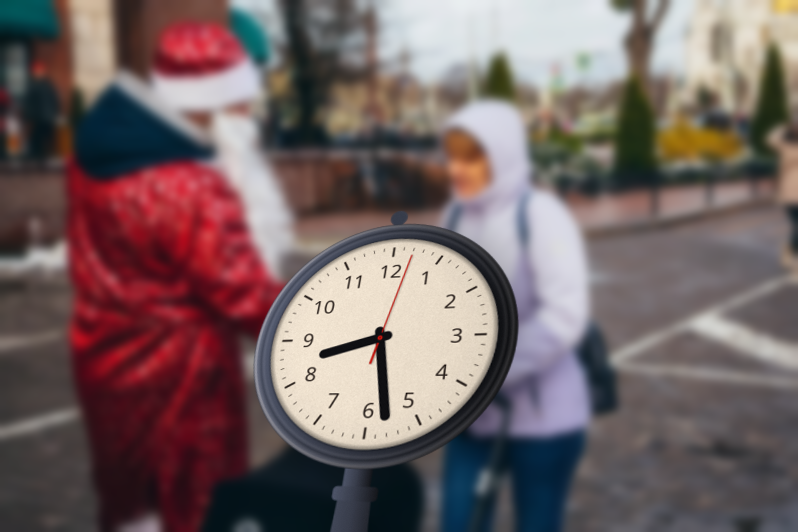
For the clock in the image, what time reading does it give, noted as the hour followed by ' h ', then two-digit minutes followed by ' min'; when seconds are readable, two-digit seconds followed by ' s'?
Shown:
8 h 28 min 02 s
